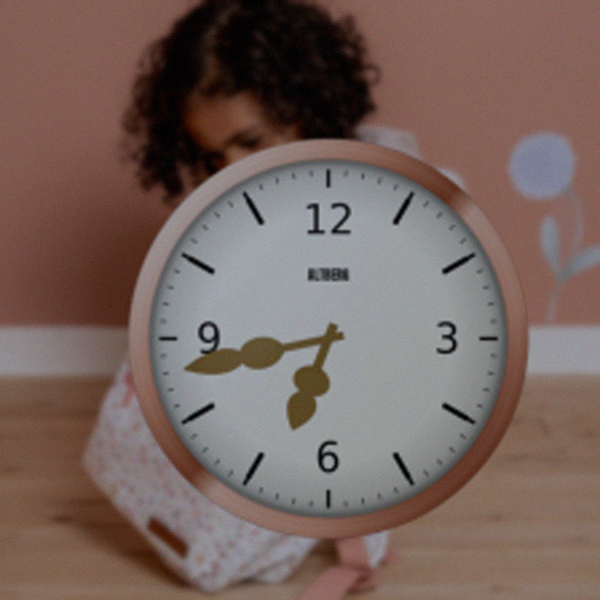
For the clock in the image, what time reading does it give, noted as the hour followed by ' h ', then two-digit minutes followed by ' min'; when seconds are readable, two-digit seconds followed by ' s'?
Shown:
6 h 43 min
